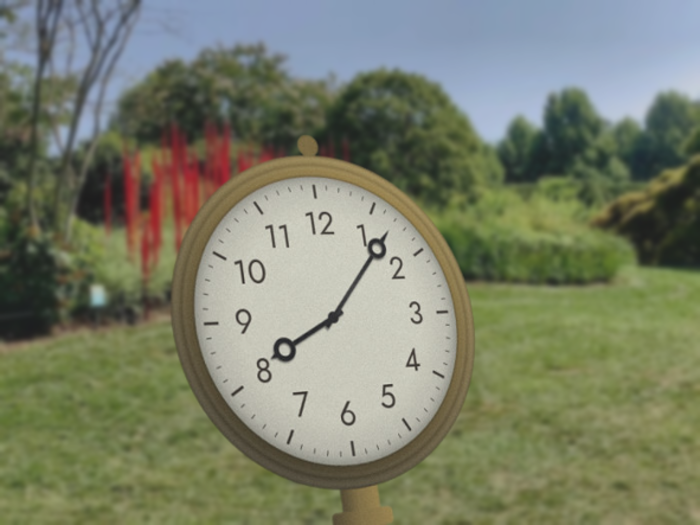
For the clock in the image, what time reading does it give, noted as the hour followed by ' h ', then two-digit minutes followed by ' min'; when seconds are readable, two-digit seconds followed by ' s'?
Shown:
8 h 07 min
